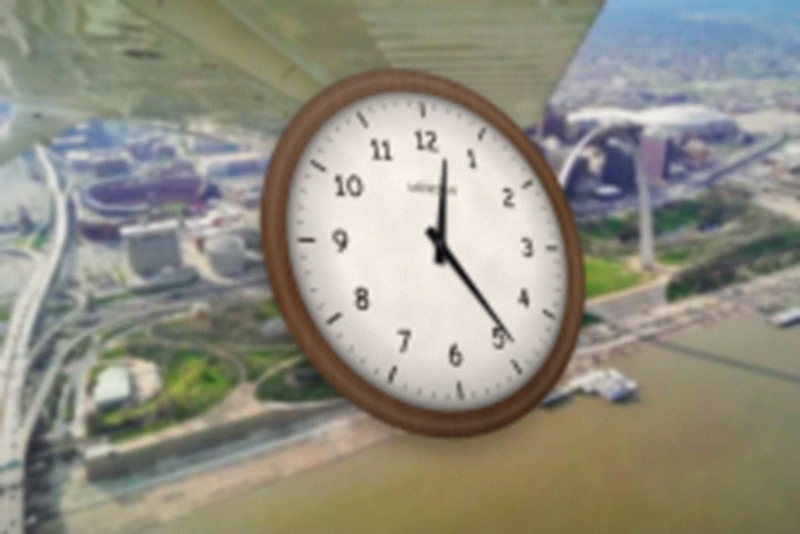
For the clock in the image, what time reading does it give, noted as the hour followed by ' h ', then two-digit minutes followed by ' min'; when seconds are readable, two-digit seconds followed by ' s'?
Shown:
12 h 24 min
